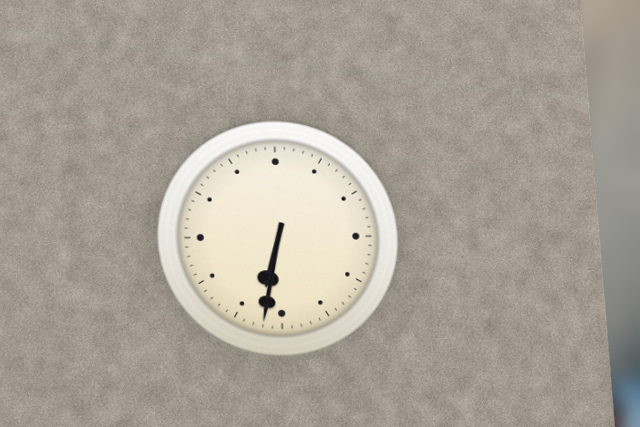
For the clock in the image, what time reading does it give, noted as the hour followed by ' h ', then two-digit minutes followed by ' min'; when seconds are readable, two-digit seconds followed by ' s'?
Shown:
6 h 32 min
